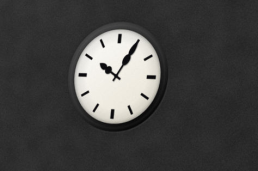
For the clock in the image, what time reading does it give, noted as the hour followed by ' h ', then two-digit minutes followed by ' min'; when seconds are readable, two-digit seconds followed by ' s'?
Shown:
10 h 05 min
